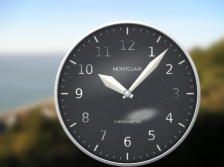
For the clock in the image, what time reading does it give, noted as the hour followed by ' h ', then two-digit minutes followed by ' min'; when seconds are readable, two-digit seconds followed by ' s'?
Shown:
10 h 07 min
